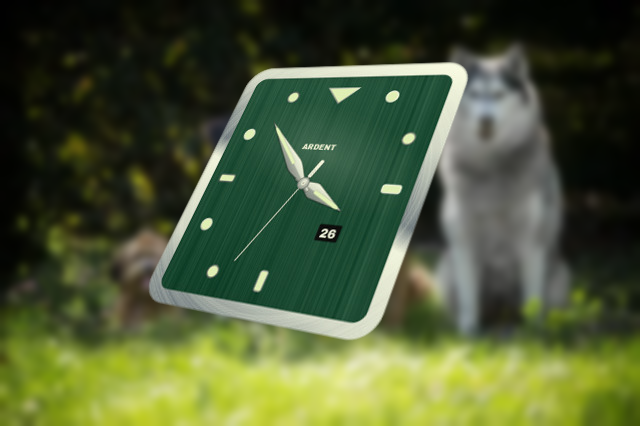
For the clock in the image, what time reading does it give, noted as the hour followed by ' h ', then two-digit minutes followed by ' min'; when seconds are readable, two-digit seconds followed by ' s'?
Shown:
3 h 52 min 34 s
